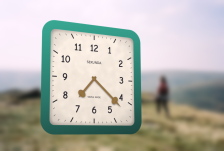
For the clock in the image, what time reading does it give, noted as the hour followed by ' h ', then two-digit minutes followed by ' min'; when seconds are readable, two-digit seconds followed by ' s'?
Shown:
7 h 22 min
